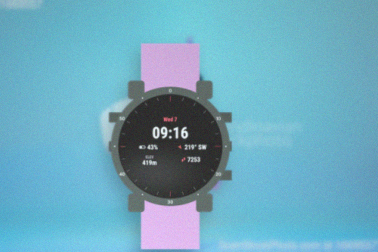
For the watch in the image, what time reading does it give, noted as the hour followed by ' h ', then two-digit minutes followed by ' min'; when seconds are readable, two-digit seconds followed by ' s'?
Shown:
9 h 16 min
